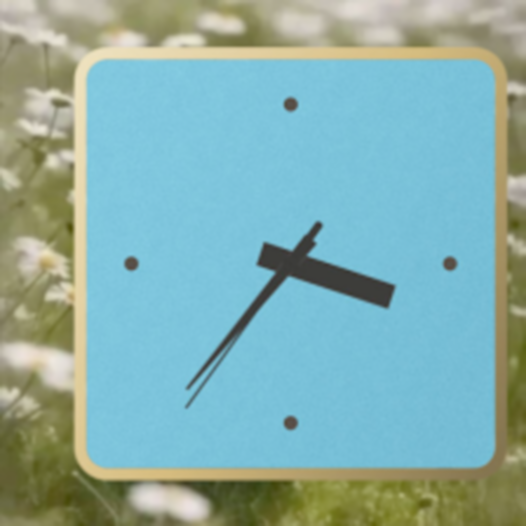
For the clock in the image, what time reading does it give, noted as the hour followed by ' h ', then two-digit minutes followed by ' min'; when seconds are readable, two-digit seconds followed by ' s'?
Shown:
3 h 36 min 36 s
